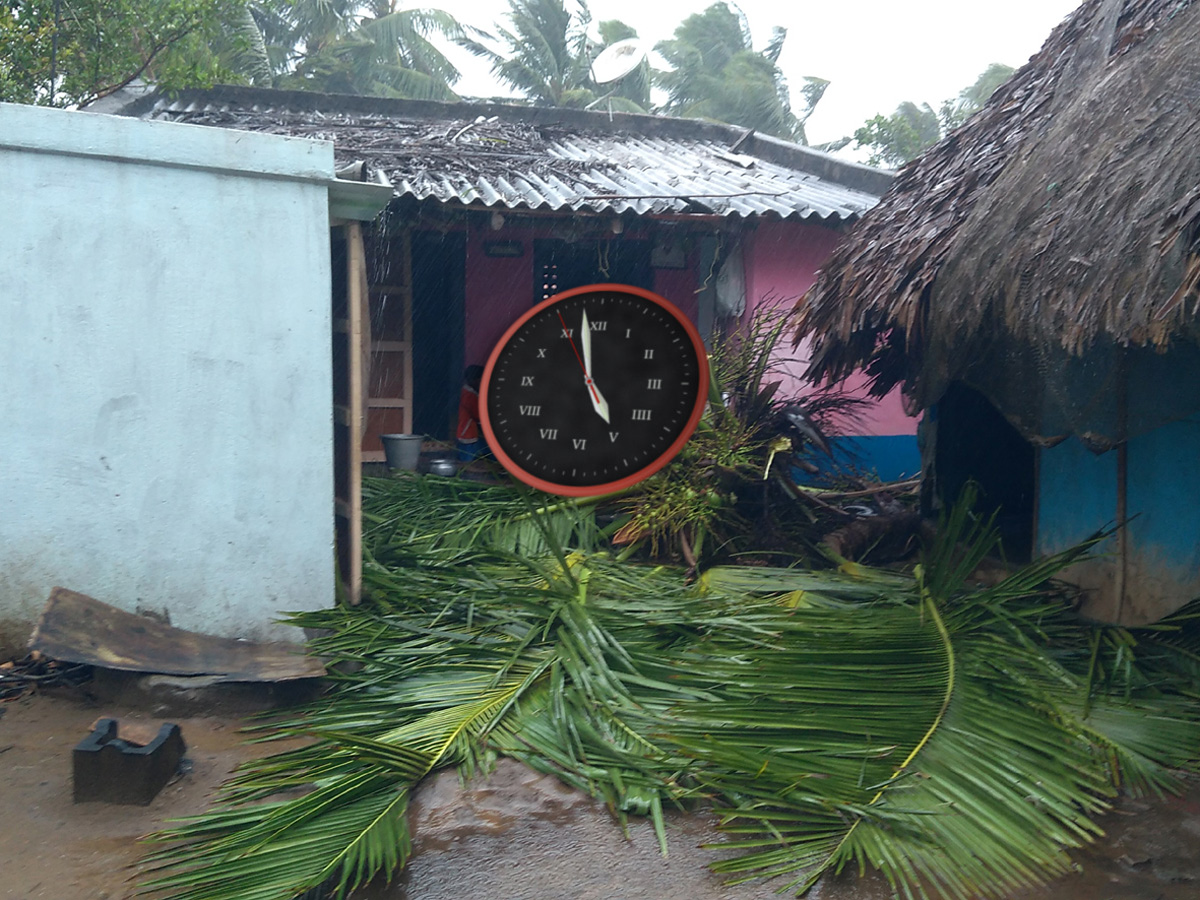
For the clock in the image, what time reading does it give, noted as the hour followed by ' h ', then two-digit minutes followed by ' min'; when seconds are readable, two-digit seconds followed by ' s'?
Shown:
4 h 57 min 55 s
